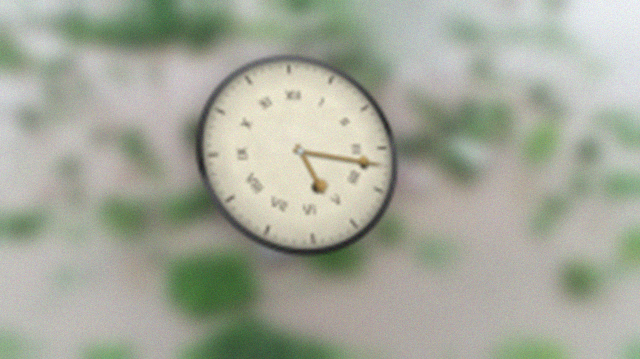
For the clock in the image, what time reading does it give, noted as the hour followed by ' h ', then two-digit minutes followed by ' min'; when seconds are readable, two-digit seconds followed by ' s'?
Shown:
5 h 17 min
